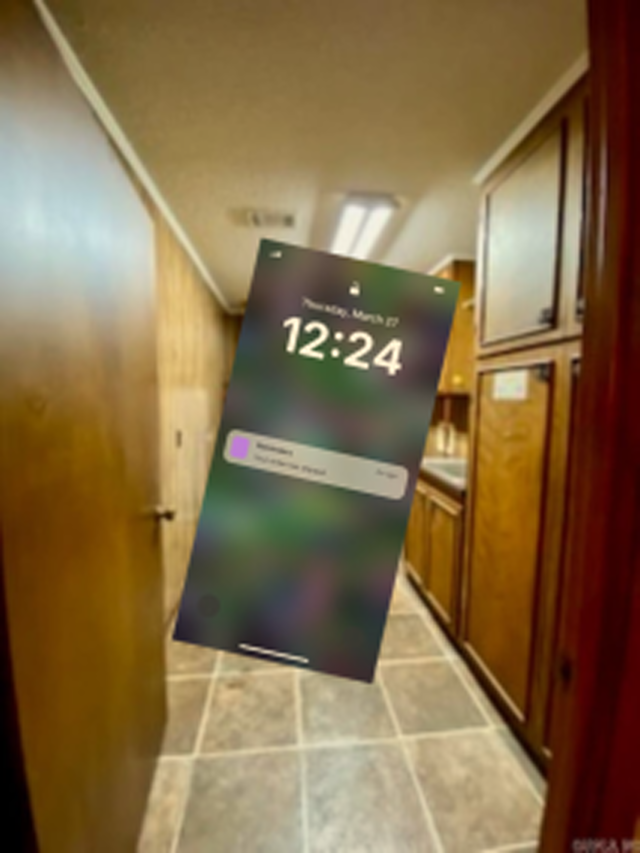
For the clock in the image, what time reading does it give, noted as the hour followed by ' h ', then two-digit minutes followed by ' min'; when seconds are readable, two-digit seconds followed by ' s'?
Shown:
12 h 24 min
